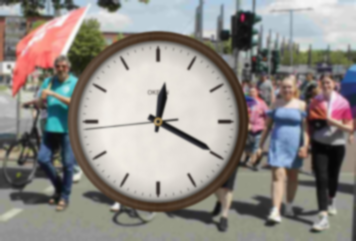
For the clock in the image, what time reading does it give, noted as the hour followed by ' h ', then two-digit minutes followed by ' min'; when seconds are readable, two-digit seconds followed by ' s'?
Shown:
12 h 19 min 44 s
